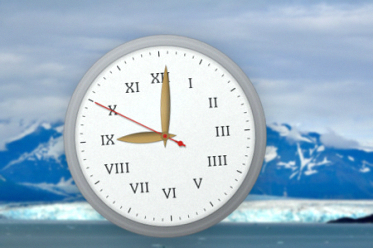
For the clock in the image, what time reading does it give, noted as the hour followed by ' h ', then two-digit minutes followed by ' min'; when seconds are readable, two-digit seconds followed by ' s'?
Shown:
9 h 00 min 50 s
